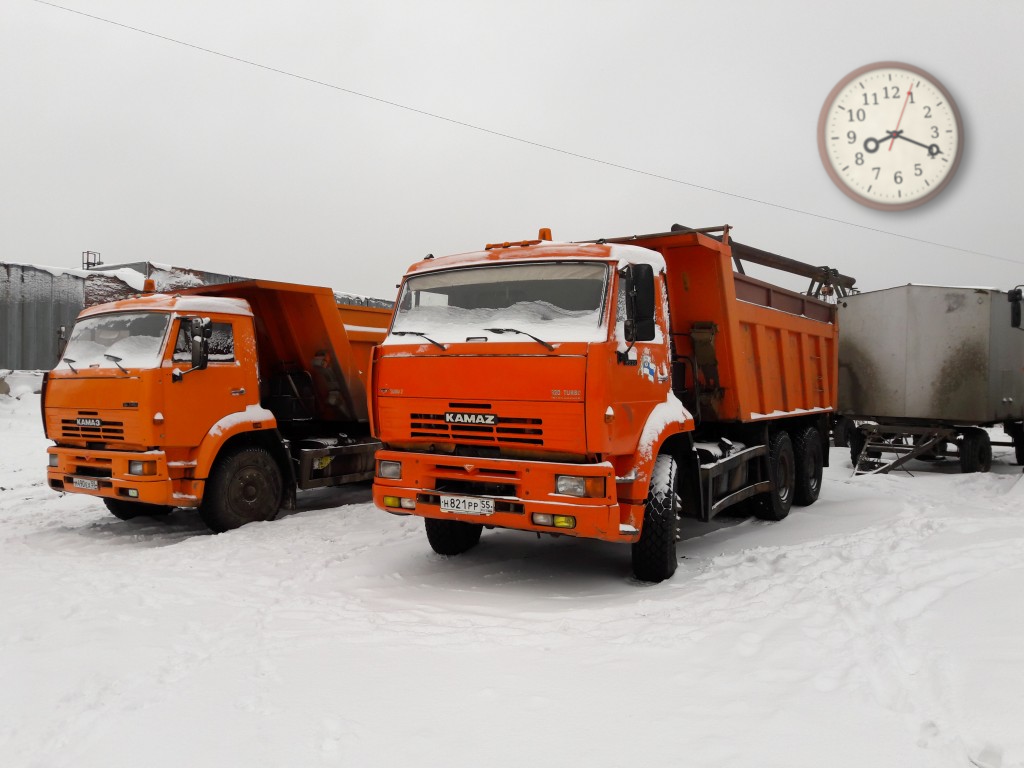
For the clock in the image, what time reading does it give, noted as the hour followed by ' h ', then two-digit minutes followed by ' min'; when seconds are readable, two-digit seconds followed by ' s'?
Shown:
8 h 19 min 04 s
